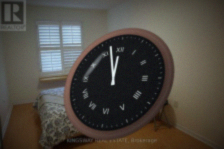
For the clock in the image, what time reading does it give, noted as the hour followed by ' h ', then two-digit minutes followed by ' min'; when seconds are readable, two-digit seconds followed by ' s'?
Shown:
11 h 57 min
